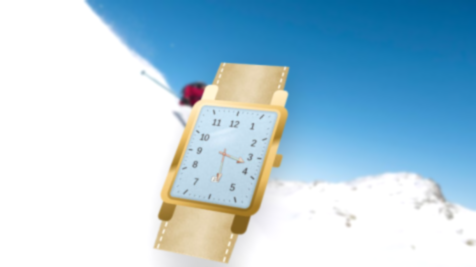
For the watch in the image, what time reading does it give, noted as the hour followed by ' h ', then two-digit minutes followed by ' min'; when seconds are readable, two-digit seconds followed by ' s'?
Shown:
3 h 29 min
